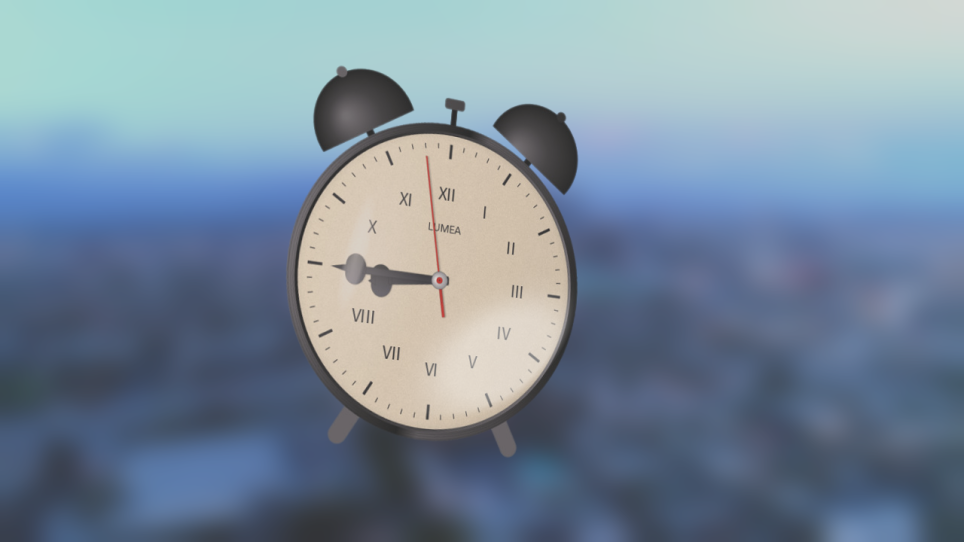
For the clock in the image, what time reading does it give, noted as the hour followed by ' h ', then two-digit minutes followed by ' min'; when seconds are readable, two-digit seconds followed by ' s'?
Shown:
8 h 44 min 58 s
